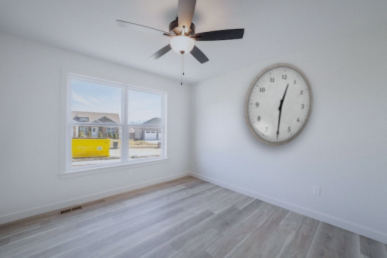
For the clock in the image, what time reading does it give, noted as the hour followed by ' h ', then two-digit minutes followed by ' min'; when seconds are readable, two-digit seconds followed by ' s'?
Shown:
12 h 30 min
